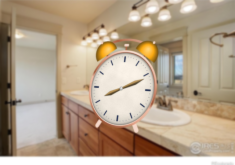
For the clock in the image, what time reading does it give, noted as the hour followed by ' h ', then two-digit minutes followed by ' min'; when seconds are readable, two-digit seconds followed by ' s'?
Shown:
8 h 11 min
